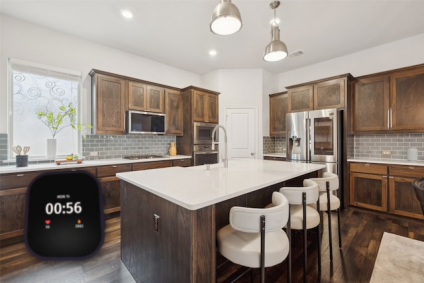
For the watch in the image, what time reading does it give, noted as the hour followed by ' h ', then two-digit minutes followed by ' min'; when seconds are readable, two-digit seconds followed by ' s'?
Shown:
0 h 56 min
